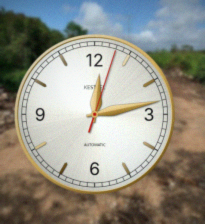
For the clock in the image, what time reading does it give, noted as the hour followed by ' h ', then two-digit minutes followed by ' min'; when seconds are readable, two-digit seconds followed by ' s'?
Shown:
12 h 13 min 03 s
